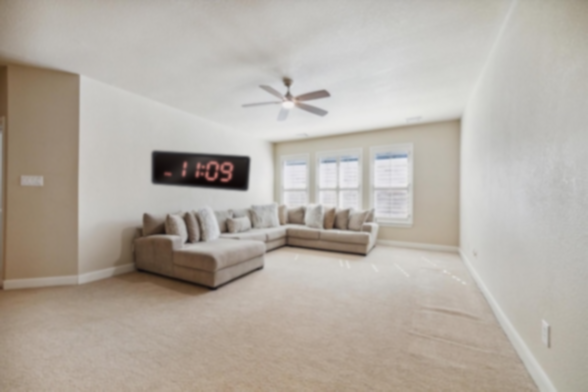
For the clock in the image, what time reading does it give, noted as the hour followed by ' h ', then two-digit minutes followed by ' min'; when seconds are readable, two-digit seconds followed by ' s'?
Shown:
11 h 09 min
